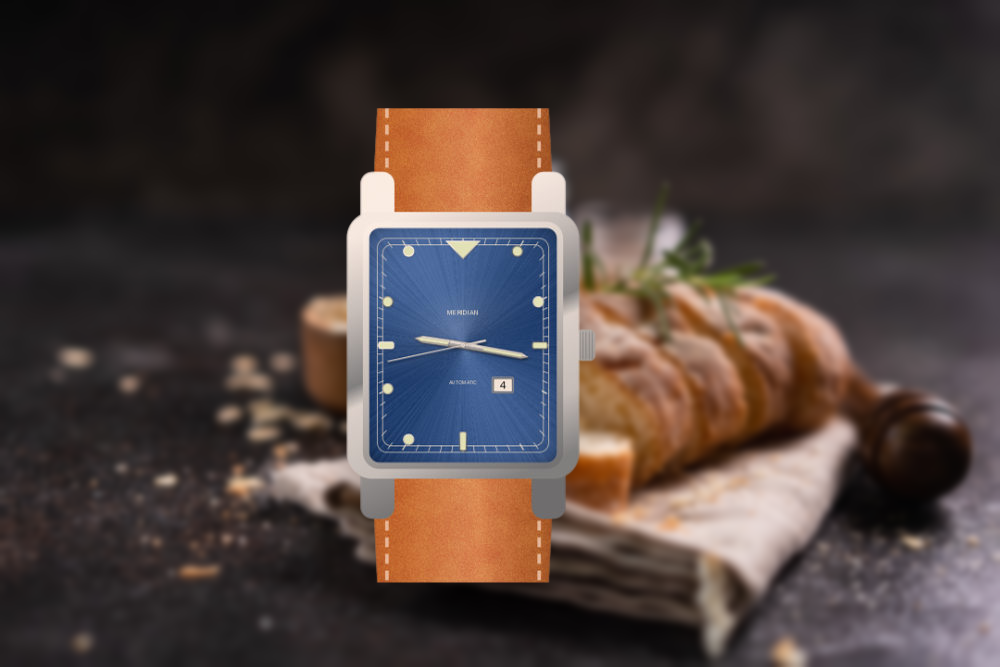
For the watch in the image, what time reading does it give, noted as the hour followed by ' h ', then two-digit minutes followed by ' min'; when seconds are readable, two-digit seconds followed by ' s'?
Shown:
9 h 16 min 43 s
